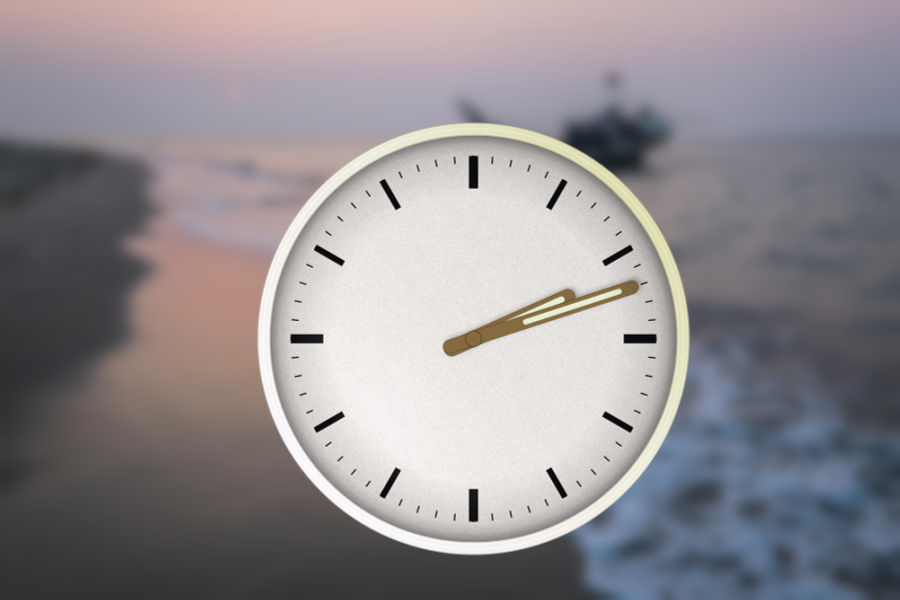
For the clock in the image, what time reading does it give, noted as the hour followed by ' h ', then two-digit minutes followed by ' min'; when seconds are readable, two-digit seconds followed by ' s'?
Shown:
2 h 12 min
